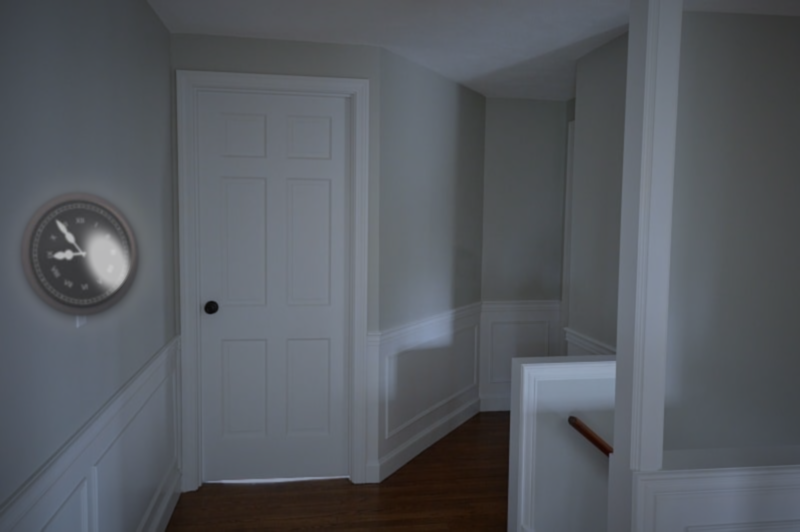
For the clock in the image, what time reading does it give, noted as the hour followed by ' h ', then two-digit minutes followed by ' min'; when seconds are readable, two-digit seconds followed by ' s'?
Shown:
8 h 54 min
